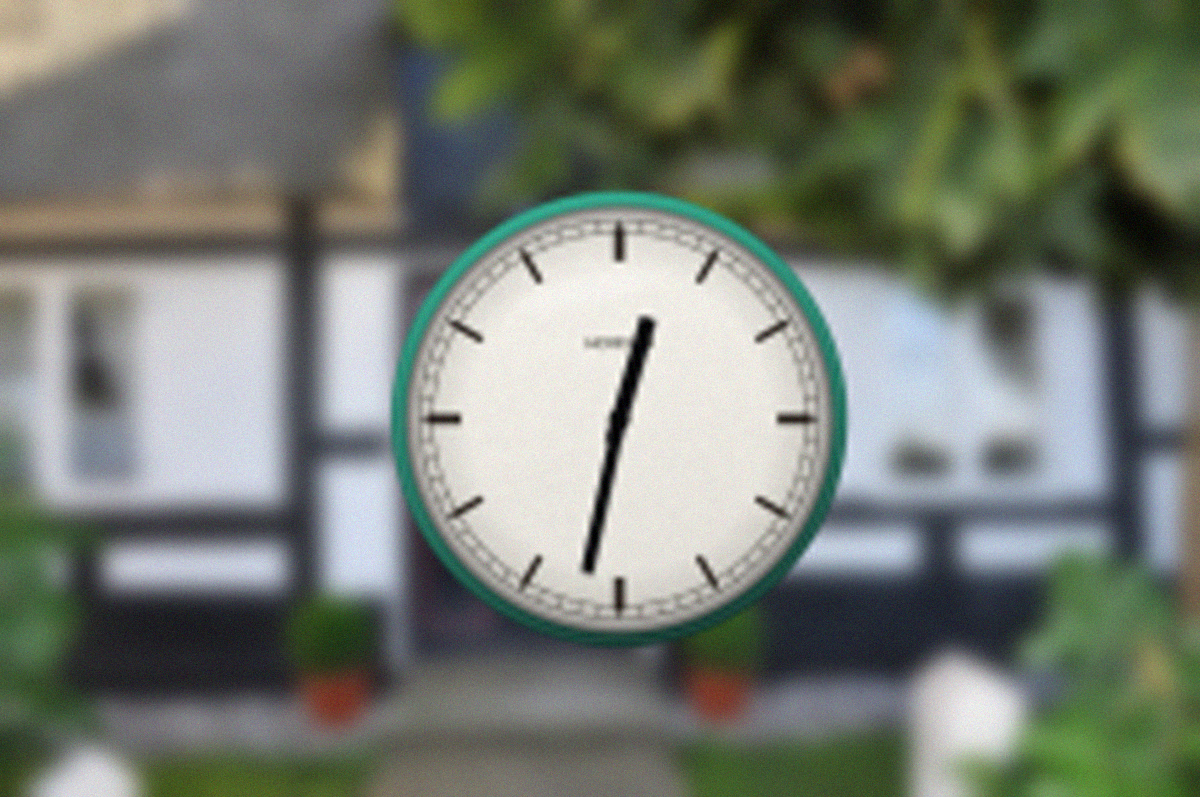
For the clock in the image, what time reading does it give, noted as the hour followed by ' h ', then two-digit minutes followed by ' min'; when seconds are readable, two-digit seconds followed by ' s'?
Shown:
12 h 32 min
